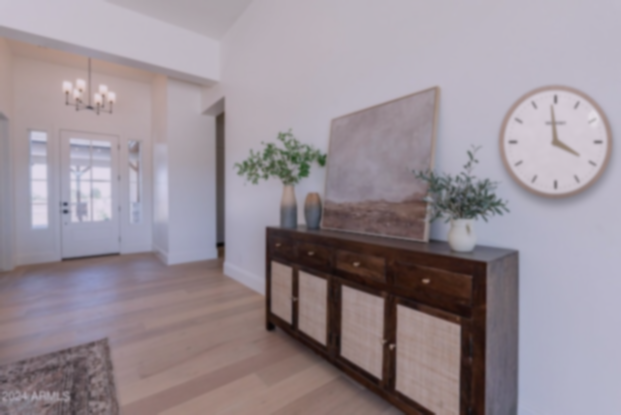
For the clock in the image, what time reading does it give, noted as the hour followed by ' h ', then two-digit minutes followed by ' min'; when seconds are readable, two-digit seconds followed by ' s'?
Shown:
3 h 59 min
